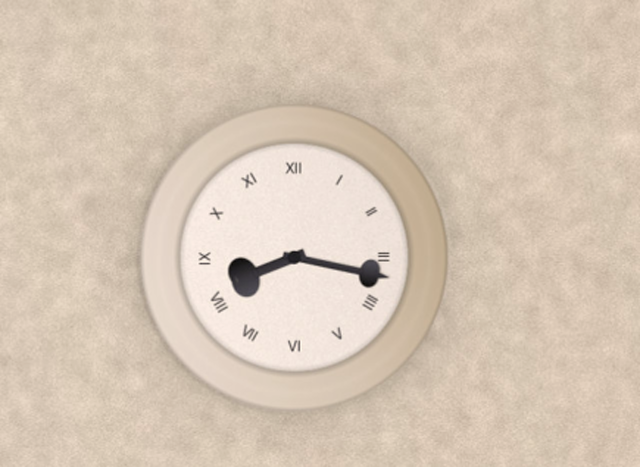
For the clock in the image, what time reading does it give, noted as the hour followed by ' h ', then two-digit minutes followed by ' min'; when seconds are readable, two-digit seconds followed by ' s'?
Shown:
8 h 17 min
